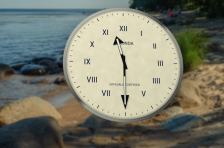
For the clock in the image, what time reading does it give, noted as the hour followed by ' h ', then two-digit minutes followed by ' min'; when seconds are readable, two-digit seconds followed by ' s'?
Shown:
11 h 30 min
